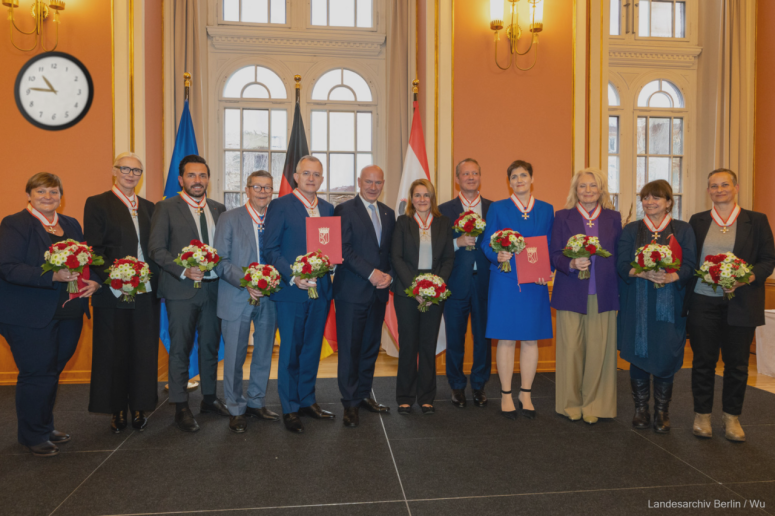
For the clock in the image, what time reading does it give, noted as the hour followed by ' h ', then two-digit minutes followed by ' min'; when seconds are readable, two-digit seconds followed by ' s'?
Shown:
10 h 46 min
